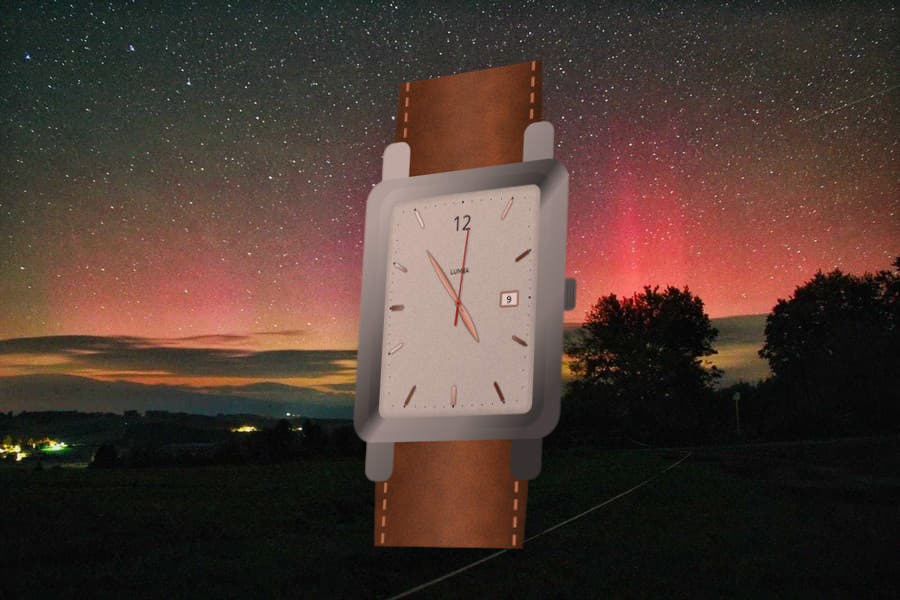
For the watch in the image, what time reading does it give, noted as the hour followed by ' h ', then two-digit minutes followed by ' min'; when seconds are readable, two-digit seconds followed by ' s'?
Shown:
4 h 54 min 01 s
